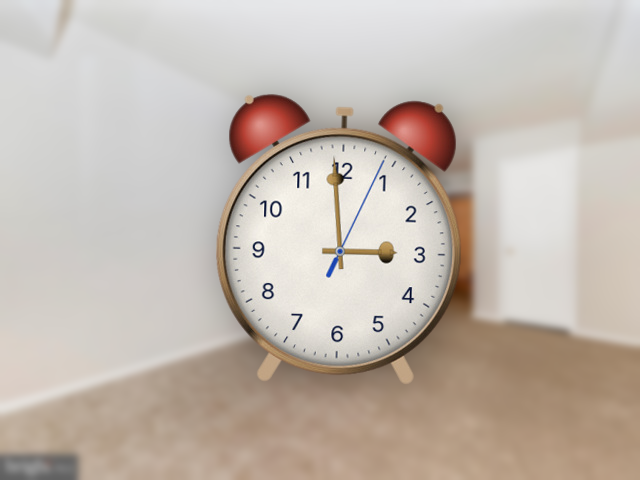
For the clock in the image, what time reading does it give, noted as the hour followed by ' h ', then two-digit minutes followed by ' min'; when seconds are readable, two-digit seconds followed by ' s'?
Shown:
2 h 59 min 04 s
